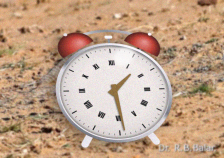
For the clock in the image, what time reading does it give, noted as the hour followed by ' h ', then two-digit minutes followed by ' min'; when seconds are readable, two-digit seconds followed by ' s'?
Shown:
1 h 29 min
